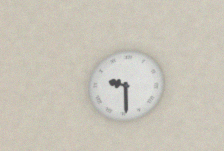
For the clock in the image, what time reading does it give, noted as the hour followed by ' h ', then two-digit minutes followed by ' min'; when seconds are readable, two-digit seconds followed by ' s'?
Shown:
9 h 29 min
